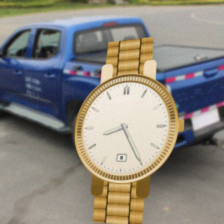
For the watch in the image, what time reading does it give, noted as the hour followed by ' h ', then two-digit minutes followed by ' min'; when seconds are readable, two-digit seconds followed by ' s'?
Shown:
8 h 25 min
